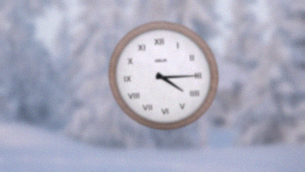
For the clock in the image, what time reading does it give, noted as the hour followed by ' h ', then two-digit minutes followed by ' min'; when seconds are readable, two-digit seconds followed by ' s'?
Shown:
4 h 15 min
